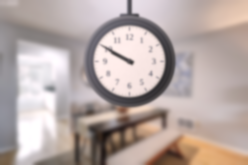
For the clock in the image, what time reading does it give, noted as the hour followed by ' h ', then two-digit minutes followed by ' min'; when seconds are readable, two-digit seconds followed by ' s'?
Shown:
9 h 50 min
